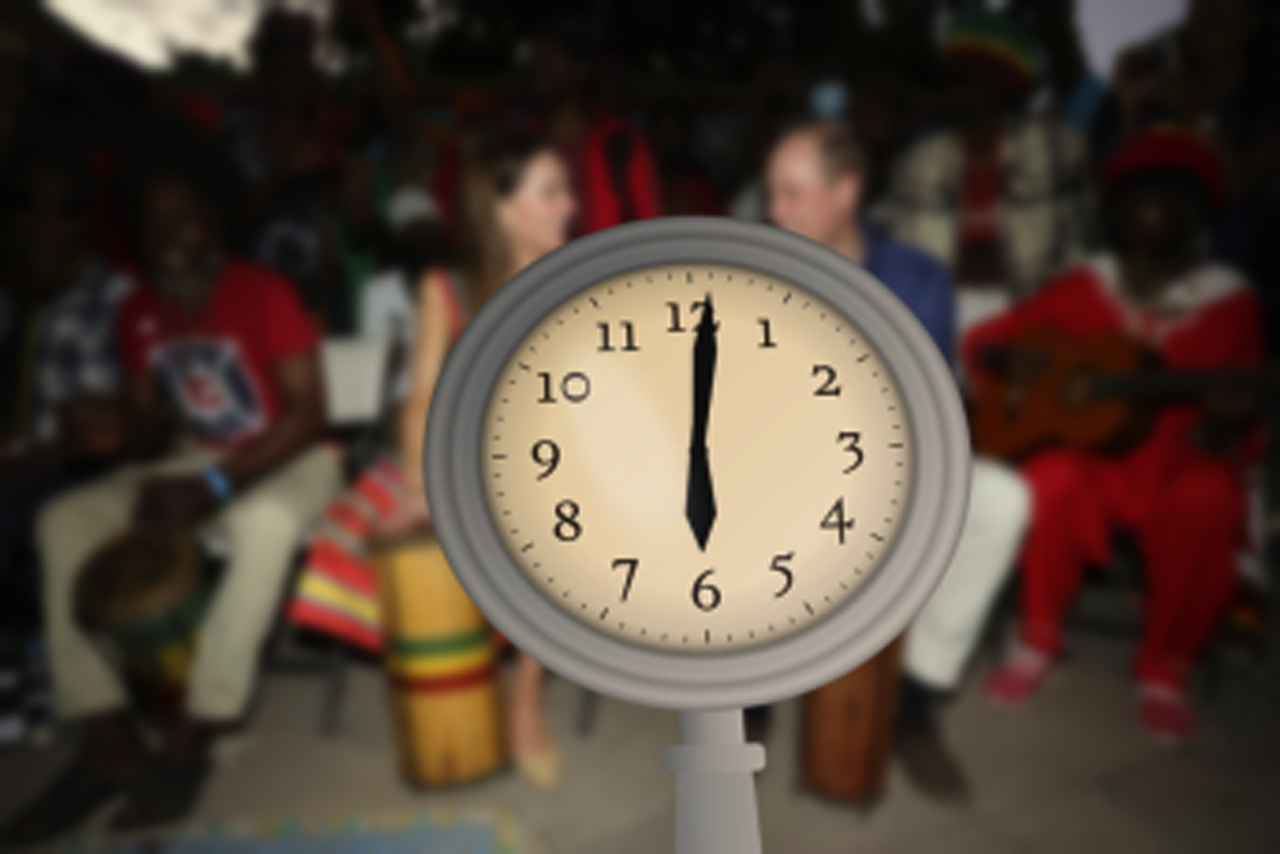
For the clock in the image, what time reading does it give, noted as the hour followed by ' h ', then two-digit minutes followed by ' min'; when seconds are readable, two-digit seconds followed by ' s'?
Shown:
6 h 01 min
